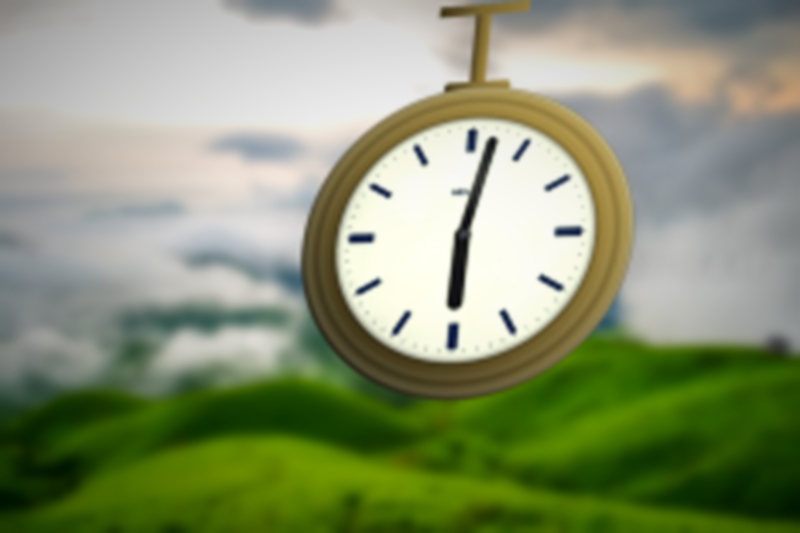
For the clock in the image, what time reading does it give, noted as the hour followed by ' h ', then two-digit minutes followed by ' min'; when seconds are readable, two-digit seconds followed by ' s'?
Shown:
6 h 02 min
